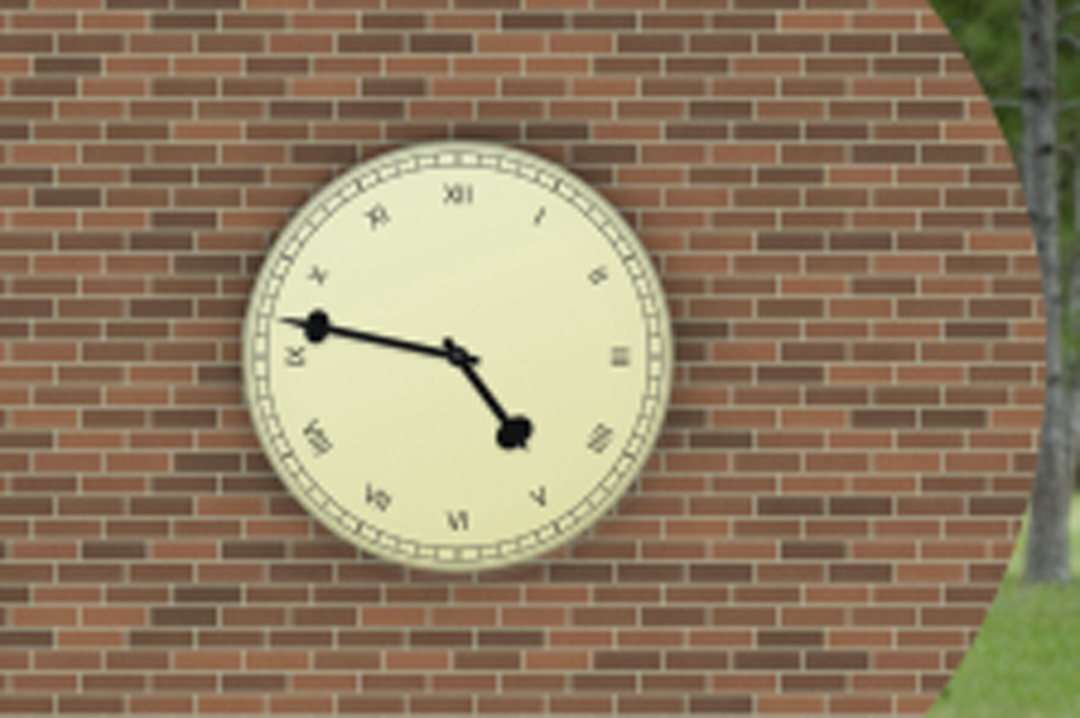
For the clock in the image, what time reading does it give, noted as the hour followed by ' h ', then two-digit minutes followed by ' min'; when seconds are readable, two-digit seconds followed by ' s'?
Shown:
4 h 47 min
